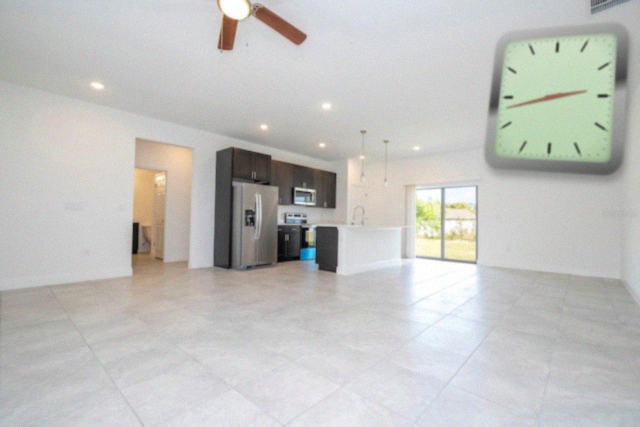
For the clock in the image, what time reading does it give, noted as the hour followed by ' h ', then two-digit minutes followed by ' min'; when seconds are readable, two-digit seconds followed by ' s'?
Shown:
2 h 43 min
